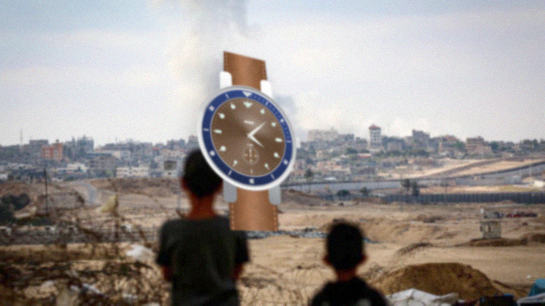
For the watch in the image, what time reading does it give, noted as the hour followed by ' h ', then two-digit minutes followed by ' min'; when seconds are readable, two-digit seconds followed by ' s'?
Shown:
4 h 08 min
